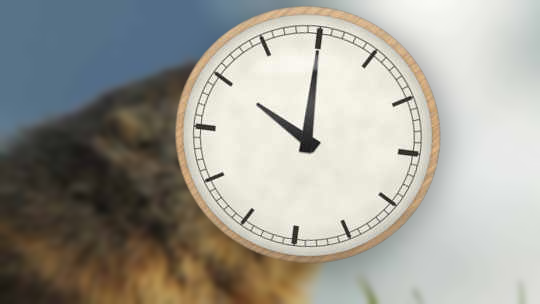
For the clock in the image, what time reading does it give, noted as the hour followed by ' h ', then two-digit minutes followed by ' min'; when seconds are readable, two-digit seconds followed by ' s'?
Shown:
10 h 00 min
